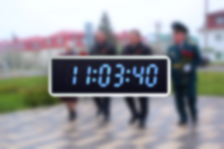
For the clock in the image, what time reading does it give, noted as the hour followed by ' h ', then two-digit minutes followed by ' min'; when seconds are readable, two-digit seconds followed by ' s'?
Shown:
11 h 03 min 40 s
